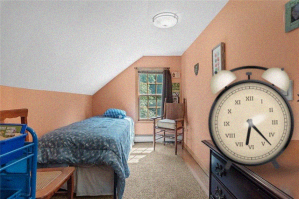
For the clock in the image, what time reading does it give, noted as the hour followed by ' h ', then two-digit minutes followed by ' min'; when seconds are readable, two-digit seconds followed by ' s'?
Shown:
6 h 23 min
